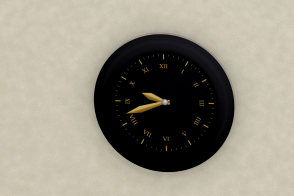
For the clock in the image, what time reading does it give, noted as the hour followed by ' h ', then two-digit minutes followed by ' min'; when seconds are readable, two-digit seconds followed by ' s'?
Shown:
9 h 42 min
